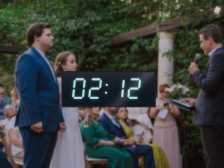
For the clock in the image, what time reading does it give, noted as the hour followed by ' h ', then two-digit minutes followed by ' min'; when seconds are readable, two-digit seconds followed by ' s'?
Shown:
2 h 12 min
